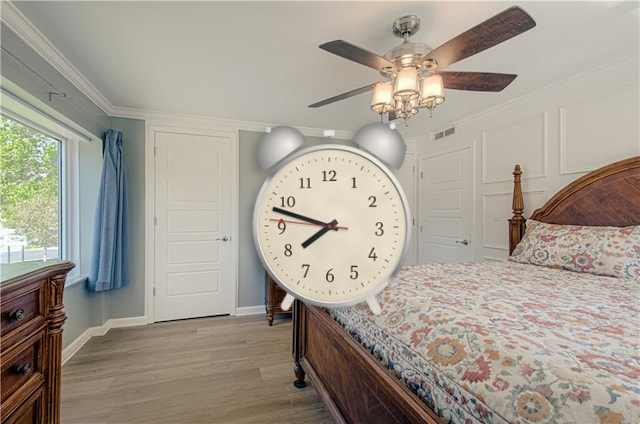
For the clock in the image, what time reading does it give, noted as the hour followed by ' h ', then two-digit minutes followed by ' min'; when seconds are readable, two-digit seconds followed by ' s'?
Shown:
7 h 47 min 46 s
